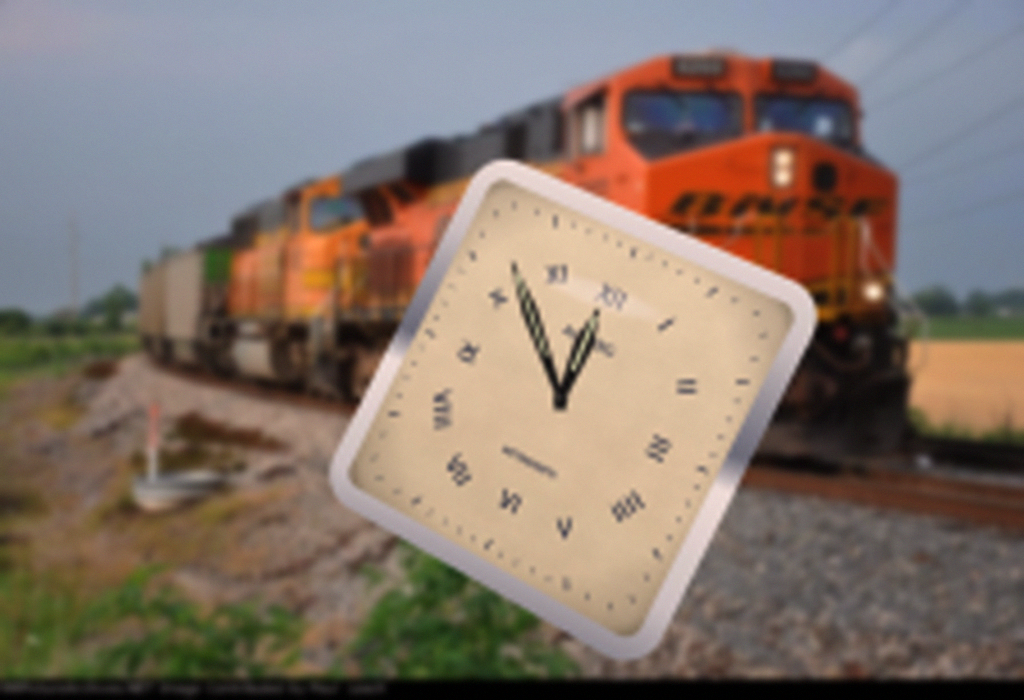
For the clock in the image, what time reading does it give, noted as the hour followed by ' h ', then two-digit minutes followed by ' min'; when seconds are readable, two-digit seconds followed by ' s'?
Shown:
11 h 52 min
